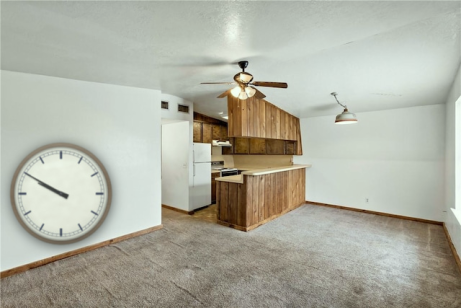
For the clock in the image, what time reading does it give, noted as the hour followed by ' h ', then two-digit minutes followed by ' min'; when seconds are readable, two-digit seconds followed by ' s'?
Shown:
9 h 50 min
